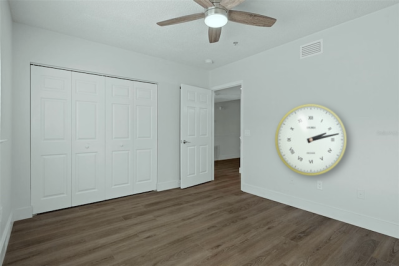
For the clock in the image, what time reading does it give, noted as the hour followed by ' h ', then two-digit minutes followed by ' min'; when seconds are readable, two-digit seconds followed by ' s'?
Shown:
2 h 13 min
